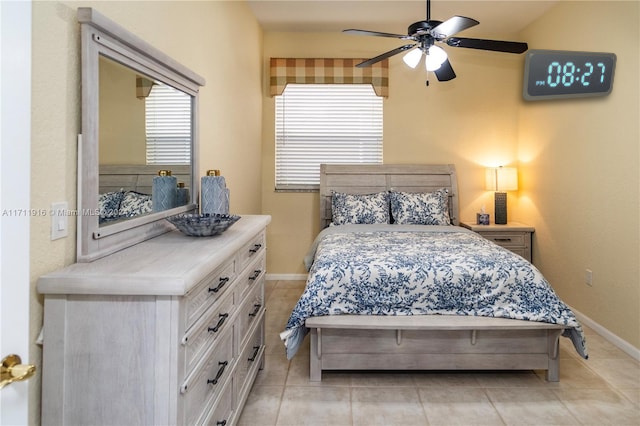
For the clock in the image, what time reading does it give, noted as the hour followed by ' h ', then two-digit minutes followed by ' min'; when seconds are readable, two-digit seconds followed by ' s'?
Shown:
8 h 27 min
